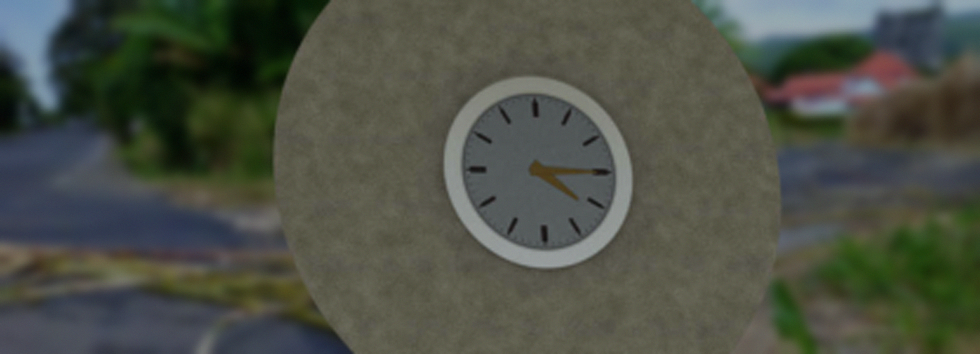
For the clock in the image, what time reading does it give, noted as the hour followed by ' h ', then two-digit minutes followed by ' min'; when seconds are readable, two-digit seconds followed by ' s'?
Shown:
4 h 15 min
